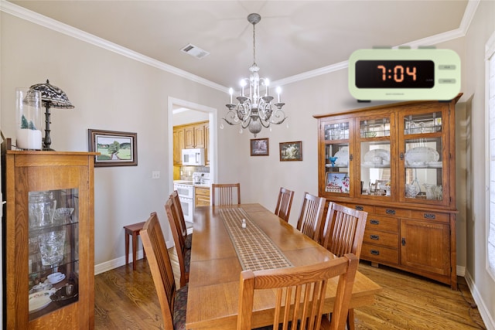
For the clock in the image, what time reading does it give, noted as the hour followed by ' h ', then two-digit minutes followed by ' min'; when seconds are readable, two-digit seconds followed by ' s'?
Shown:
7 h 04 min
